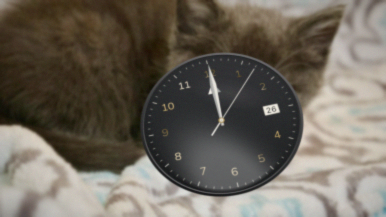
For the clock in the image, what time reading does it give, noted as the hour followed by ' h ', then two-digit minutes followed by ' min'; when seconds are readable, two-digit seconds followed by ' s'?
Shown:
12 h 00 min 07 s
